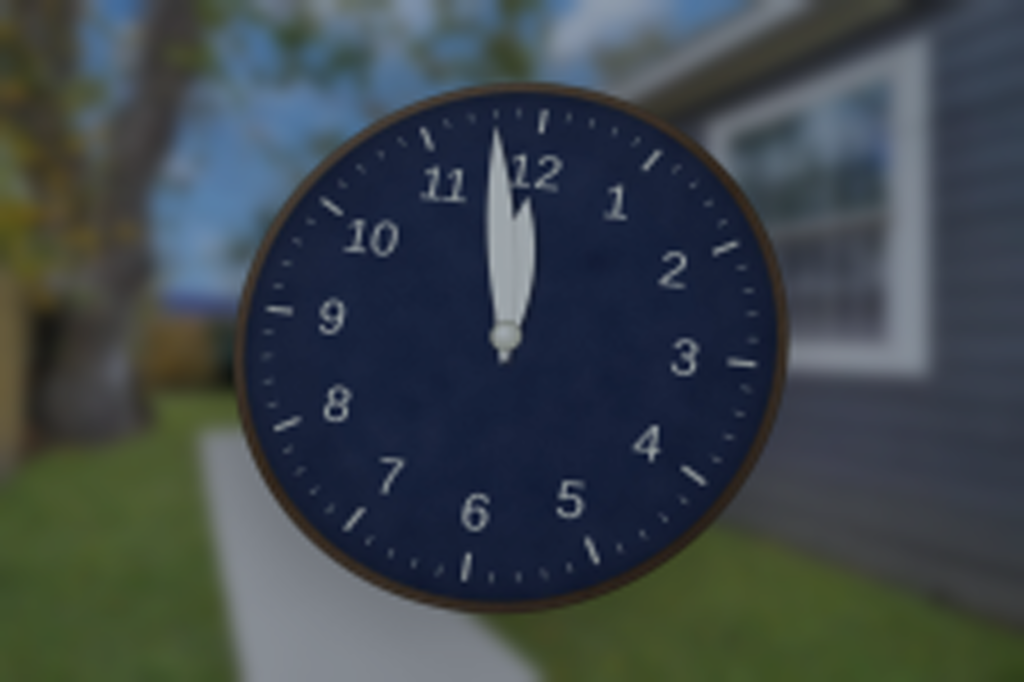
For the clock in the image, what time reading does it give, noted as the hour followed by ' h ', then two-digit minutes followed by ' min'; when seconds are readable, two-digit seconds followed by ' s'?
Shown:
11 h 58 min
